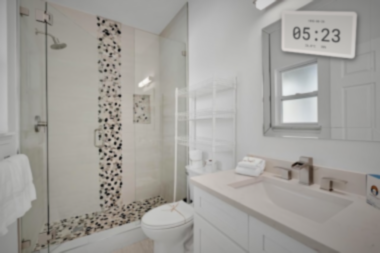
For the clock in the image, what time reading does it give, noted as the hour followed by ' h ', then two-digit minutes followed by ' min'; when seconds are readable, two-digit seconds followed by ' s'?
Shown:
5 h 23 min
